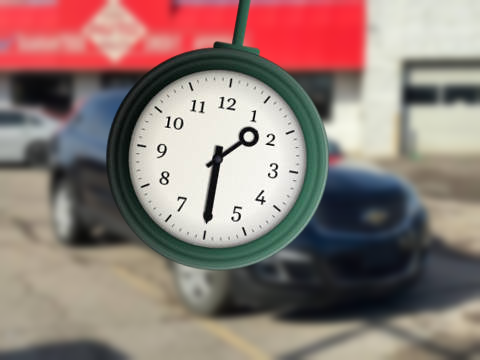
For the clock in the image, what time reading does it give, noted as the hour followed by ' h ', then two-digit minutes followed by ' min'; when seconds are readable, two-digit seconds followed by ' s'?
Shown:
1 h 30 min
